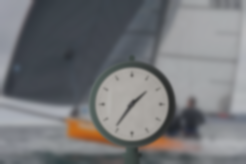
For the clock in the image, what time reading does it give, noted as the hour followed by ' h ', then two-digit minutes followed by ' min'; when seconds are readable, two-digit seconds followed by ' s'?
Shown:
1 h 36 min
